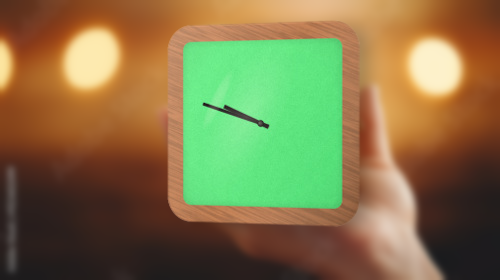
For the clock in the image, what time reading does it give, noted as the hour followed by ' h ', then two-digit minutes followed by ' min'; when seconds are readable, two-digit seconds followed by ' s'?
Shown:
9 h 48 min
